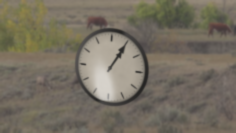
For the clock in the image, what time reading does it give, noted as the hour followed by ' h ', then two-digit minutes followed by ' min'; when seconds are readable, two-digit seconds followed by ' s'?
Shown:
1 h 05 min
